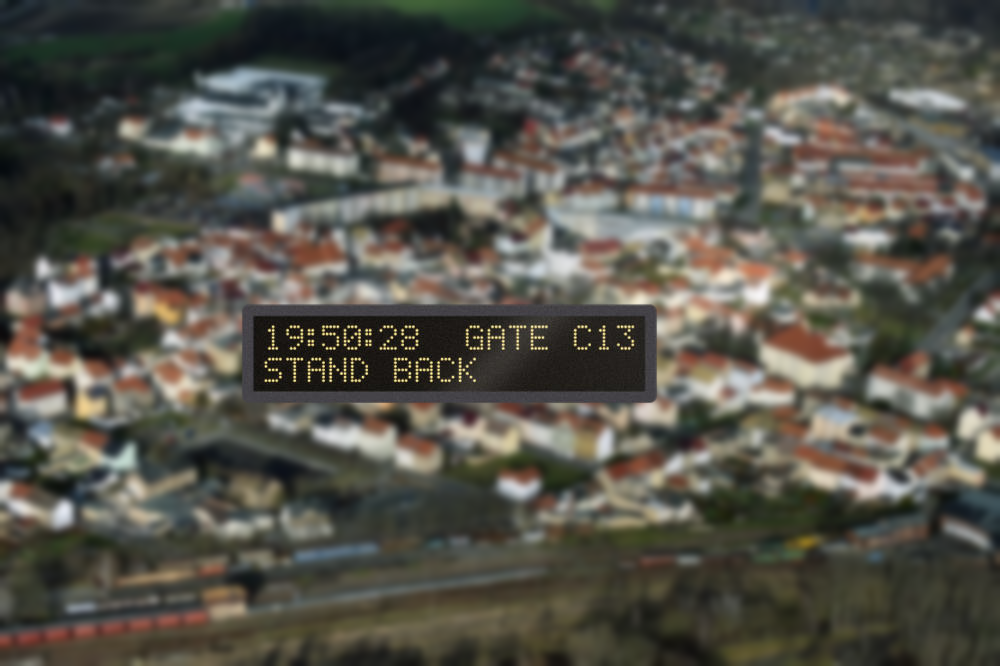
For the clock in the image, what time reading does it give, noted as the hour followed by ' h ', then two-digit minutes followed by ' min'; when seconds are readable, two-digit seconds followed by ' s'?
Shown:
19 h 50 min 28 s
